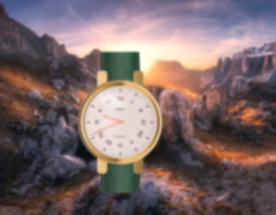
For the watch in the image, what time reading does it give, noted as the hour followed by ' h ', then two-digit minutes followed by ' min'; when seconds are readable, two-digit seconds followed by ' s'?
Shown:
9 h 41 min
